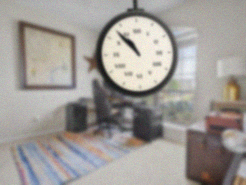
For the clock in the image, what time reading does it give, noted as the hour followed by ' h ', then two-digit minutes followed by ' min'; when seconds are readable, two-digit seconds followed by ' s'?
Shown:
10 h 53 min
